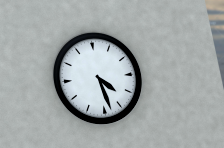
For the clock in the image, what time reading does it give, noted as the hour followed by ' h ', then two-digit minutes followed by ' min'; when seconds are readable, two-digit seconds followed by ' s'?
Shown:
4 h 28 min
